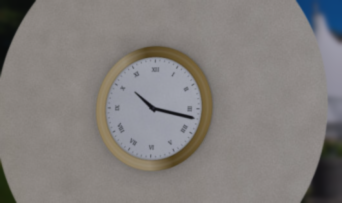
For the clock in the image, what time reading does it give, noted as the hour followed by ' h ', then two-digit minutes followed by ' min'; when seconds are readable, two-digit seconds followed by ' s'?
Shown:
10 h 17 min
